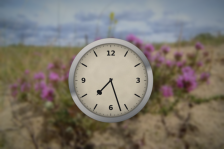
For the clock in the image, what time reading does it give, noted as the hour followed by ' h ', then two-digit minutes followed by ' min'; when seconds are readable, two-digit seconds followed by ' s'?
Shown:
7 h 27 min
